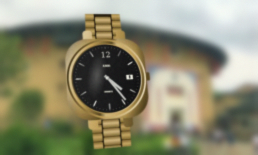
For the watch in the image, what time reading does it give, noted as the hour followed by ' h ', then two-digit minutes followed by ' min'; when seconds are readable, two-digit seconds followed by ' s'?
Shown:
4 h 24 min
